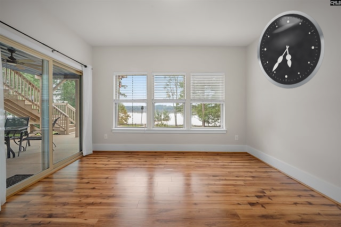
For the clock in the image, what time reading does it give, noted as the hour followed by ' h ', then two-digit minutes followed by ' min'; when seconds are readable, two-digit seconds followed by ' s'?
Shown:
5 h 36 min
